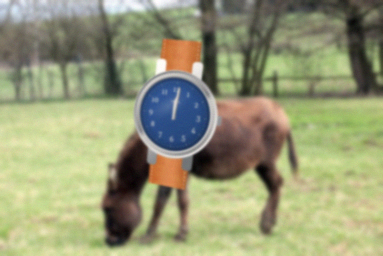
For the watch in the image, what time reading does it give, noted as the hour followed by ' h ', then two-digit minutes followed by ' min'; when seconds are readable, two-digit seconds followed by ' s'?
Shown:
12 h 01 min
